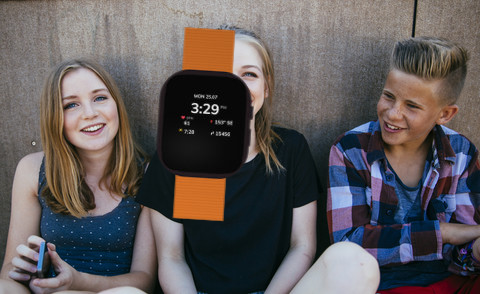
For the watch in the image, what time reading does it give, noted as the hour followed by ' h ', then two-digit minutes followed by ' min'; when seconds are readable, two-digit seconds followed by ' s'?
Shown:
3 h 29 min
